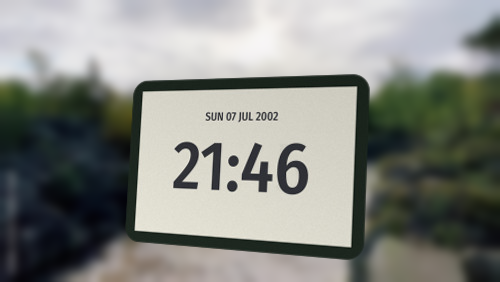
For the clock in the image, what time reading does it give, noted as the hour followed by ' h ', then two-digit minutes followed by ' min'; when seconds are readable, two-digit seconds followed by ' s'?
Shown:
21 h 46 min
